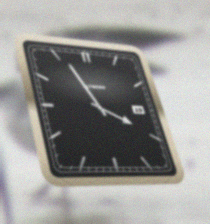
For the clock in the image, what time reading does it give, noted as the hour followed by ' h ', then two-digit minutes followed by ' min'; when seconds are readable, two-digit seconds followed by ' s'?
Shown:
3 h 56 min
